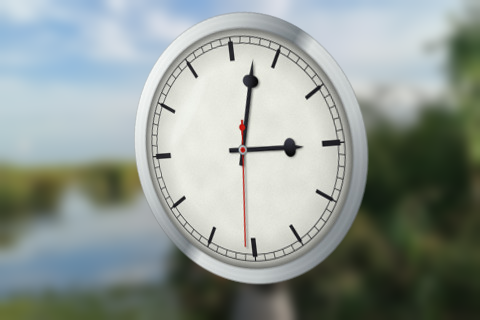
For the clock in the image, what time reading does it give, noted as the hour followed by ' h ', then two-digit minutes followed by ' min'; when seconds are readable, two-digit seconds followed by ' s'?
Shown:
3 h 02 min 31 s
